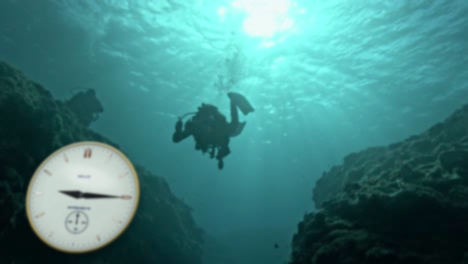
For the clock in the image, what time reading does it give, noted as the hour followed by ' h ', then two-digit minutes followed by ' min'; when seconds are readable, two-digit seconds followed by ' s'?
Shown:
9 h 15 min
